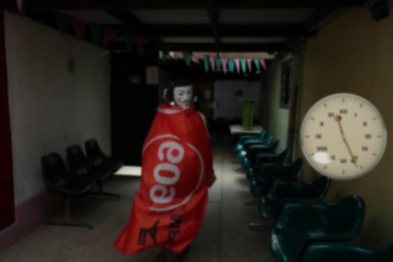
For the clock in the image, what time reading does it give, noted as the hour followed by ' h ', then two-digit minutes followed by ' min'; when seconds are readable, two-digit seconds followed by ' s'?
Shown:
11 h 26 min
